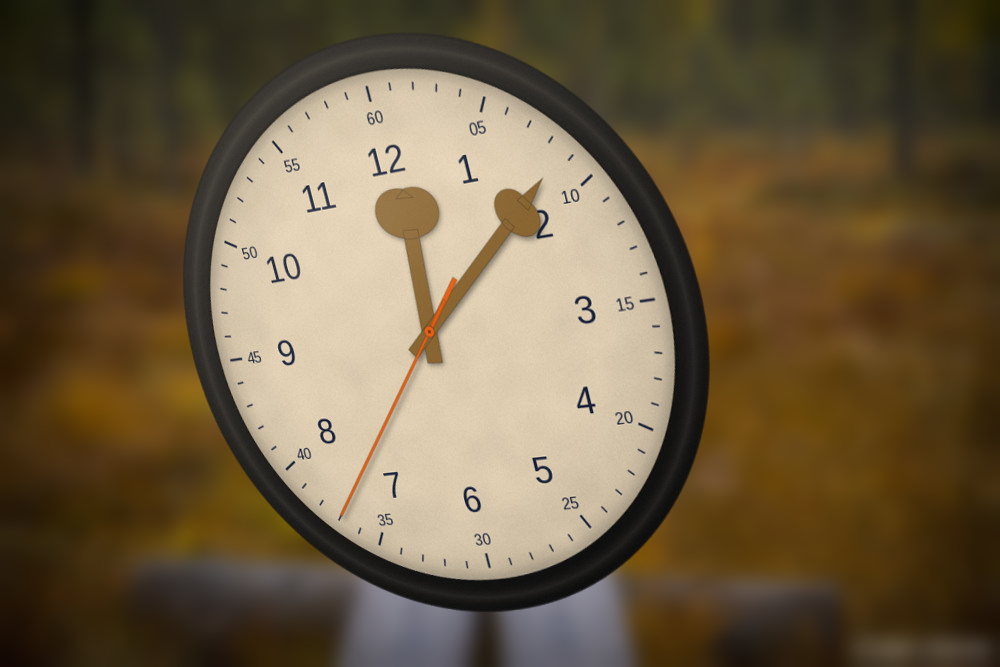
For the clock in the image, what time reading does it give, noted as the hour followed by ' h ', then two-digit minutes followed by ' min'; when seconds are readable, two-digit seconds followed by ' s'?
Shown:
12 h 08 min 37 s
